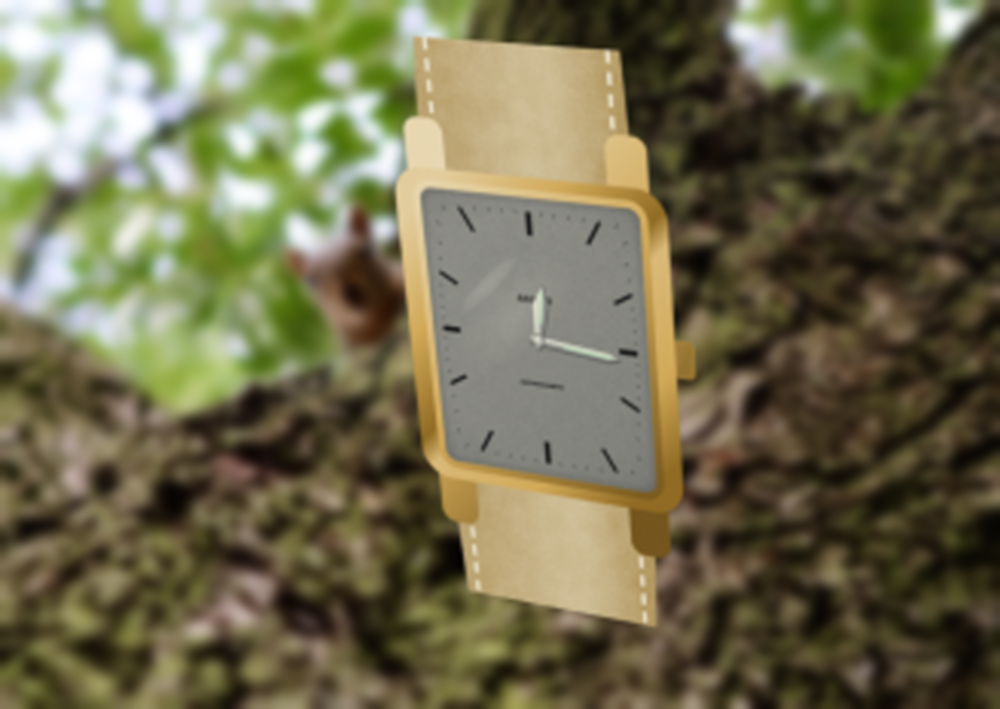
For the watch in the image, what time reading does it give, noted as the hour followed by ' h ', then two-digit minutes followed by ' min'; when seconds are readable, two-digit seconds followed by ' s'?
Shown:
12 h 16 min
